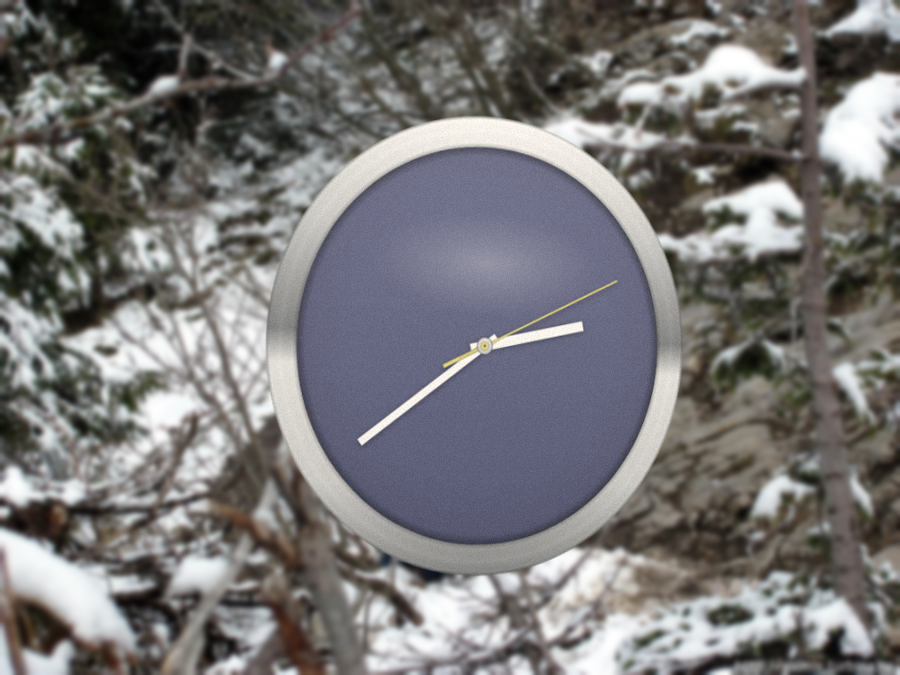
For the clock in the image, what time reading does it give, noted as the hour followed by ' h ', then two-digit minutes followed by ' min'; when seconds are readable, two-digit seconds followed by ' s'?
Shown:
2 h 39 min 11 s
